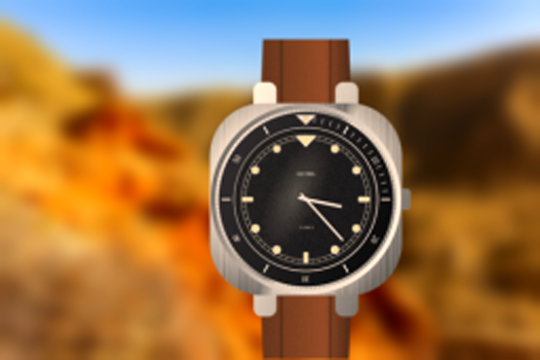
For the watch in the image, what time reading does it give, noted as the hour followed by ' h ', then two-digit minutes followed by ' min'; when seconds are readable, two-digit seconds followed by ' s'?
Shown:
3 h 23 min
